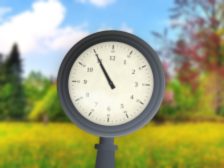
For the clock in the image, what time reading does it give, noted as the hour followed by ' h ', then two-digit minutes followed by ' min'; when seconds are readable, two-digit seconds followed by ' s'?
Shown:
10 h 55 min
